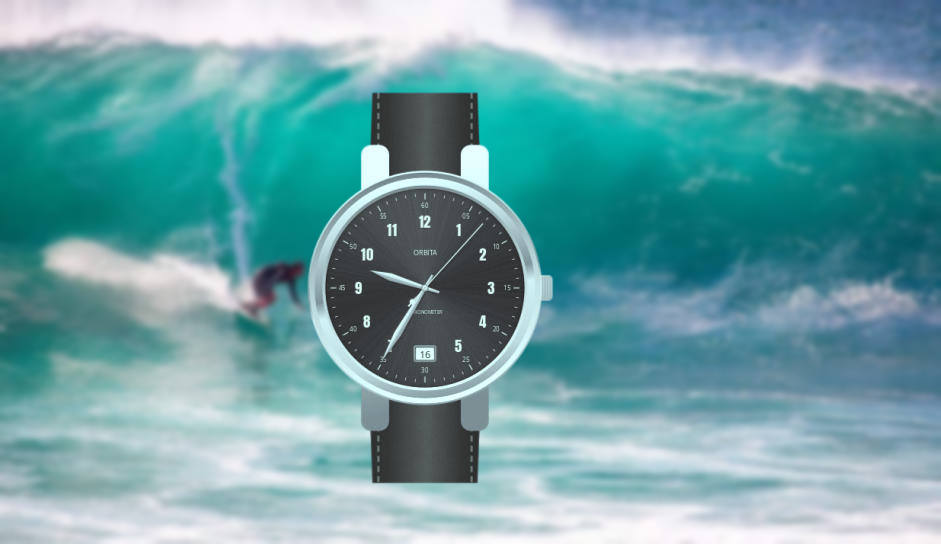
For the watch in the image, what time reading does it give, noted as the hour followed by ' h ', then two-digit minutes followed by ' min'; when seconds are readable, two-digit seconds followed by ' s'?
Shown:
9 h 35 min 07 s
